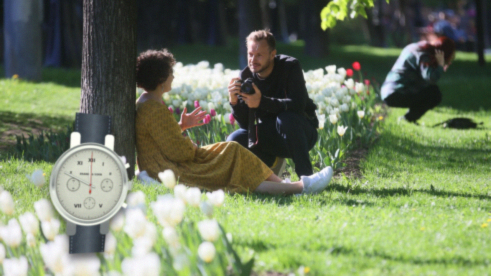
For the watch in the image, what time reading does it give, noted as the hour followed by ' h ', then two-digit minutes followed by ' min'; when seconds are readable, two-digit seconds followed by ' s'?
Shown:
11 h 49 min
